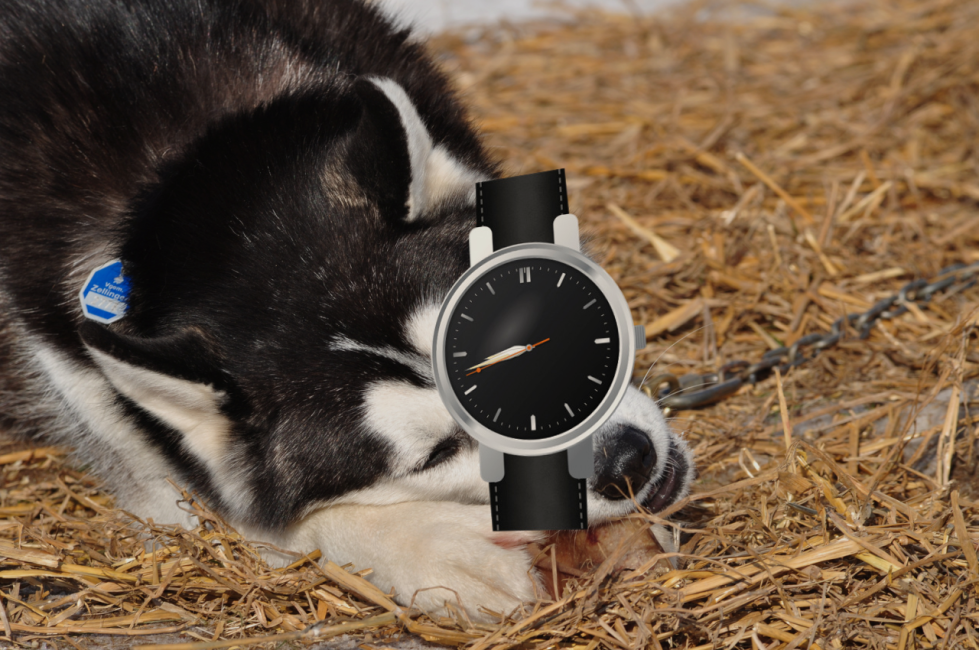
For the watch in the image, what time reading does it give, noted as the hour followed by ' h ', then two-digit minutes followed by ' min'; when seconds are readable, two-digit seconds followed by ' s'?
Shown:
8 h 42 min 42 s
